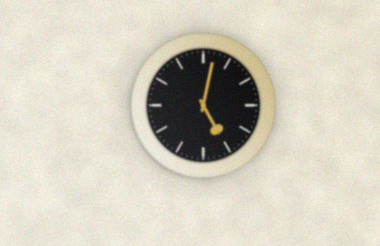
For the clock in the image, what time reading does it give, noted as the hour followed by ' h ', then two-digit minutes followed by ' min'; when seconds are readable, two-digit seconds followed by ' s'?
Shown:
5 h 02 min
